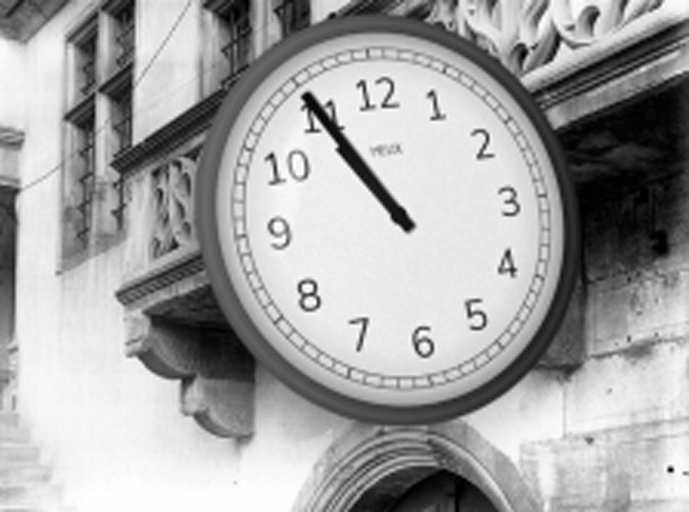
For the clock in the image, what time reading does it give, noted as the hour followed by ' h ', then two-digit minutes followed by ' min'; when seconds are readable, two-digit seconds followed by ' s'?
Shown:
10 h 55 min
